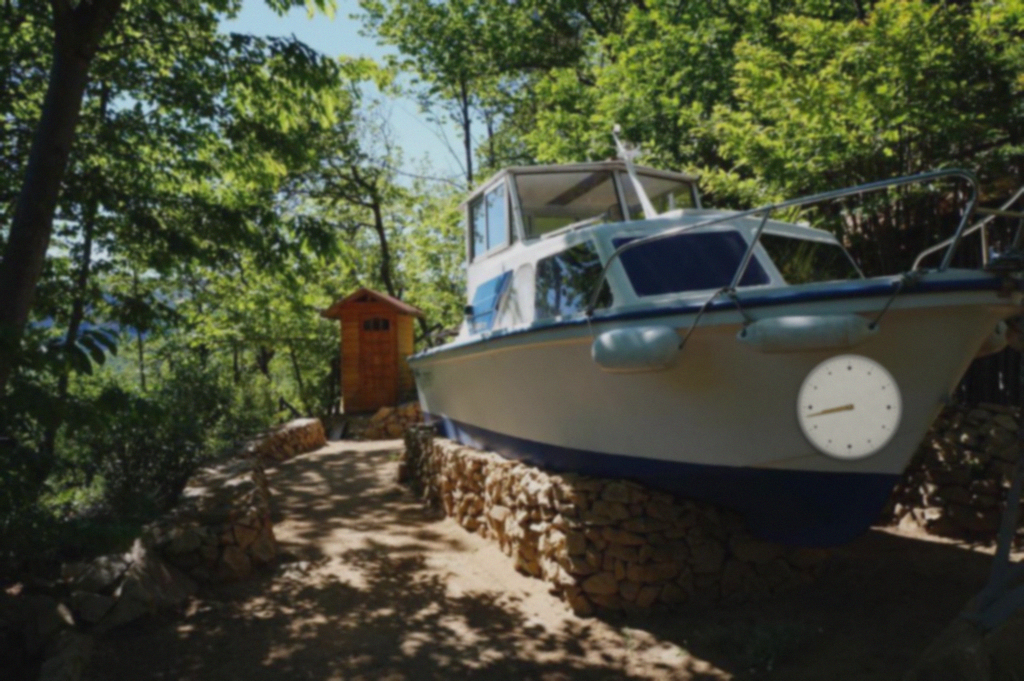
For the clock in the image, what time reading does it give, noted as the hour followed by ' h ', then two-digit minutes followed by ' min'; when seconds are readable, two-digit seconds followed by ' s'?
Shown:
8 h 43 min
